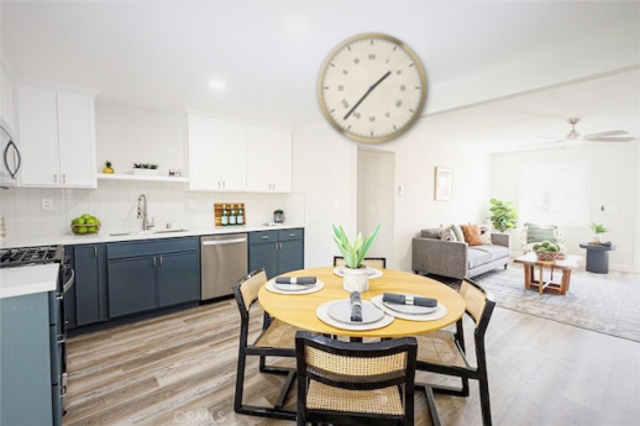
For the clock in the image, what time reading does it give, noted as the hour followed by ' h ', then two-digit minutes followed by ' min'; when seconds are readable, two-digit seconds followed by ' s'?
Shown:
1 h 37 min
